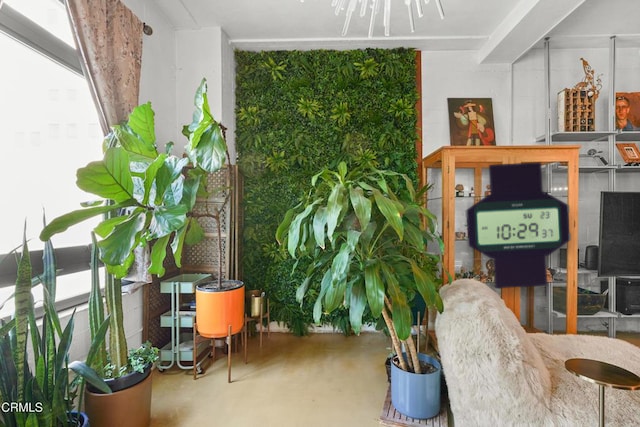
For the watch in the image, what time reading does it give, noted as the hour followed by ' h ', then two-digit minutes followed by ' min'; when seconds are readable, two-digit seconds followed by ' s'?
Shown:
10 h 29 min
